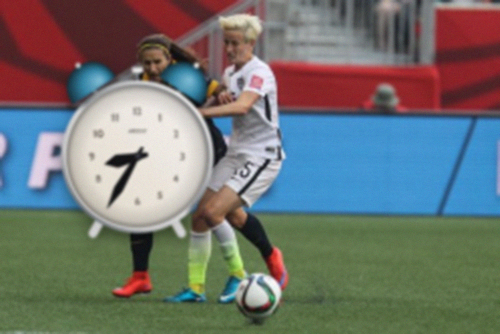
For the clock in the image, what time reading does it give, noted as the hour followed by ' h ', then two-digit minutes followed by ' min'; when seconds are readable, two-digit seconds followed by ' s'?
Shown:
8 h 35 min
